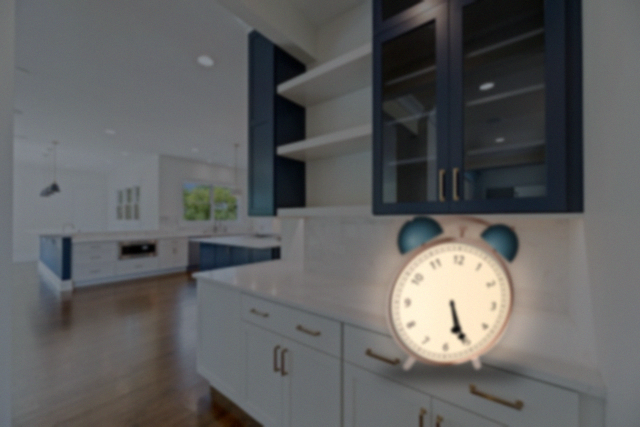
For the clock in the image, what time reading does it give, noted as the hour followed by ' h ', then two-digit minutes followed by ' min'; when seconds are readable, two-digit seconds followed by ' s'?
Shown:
5 h 26 min
